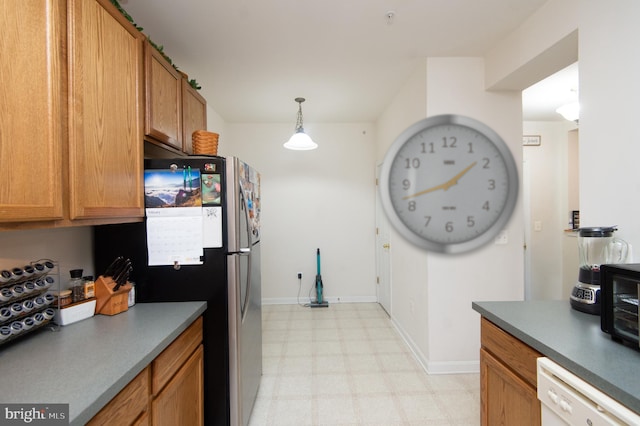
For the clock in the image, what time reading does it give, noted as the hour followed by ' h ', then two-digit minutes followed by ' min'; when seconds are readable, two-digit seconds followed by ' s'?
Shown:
1 h 42 min
